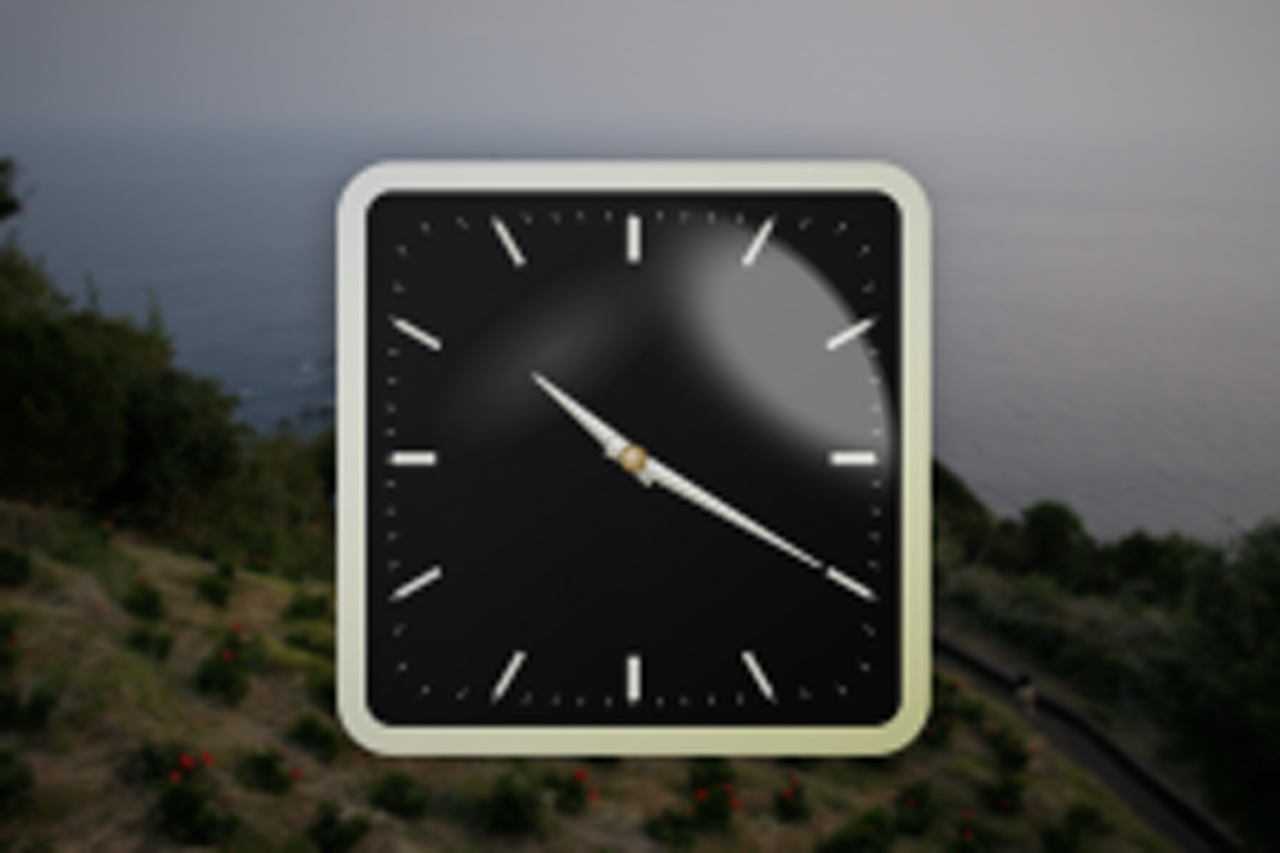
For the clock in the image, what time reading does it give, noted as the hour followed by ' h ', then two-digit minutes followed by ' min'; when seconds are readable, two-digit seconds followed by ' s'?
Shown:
10 h 20 min
